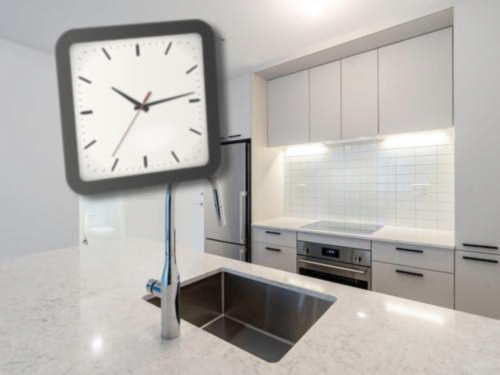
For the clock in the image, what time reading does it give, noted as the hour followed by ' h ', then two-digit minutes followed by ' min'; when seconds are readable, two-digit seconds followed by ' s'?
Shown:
10 h 13 min 36 s
